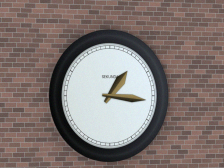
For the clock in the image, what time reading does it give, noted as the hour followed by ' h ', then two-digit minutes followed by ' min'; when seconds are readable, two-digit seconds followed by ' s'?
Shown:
1 h 16 min
